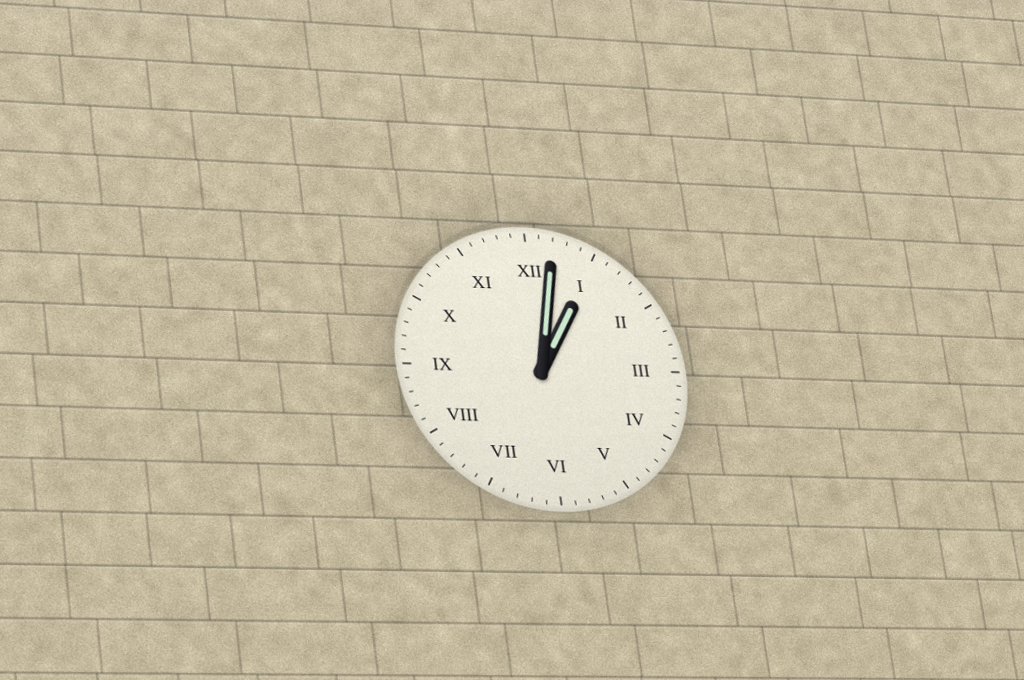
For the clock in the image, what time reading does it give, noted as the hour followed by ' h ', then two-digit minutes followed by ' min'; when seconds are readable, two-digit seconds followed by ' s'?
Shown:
1 h 02 min
